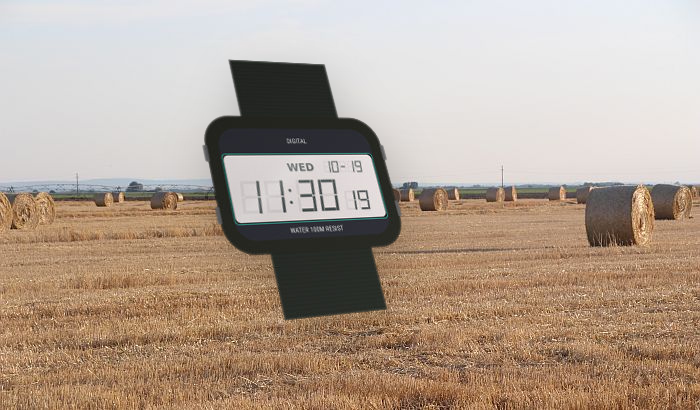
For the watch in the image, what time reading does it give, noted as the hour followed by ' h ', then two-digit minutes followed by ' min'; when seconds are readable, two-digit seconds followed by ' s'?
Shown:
11 h 30 min 19 s
